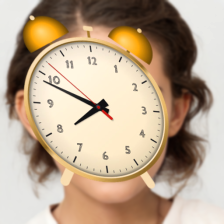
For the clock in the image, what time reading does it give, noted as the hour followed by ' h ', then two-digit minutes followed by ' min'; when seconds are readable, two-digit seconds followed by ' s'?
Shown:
7 h 48 min 52 s
